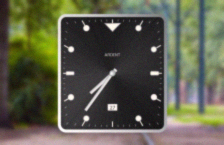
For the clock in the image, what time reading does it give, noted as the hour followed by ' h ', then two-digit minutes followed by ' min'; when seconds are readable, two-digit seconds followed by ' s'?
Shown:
7 h 36 min
